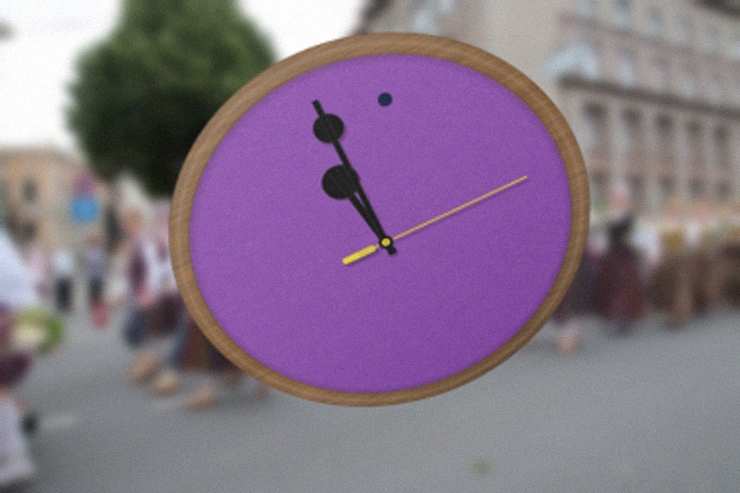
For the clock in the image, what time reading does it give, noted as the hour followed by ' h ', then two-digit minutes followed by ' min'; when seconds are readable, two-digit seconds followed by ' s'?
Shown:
10 h 56 min 11 s
